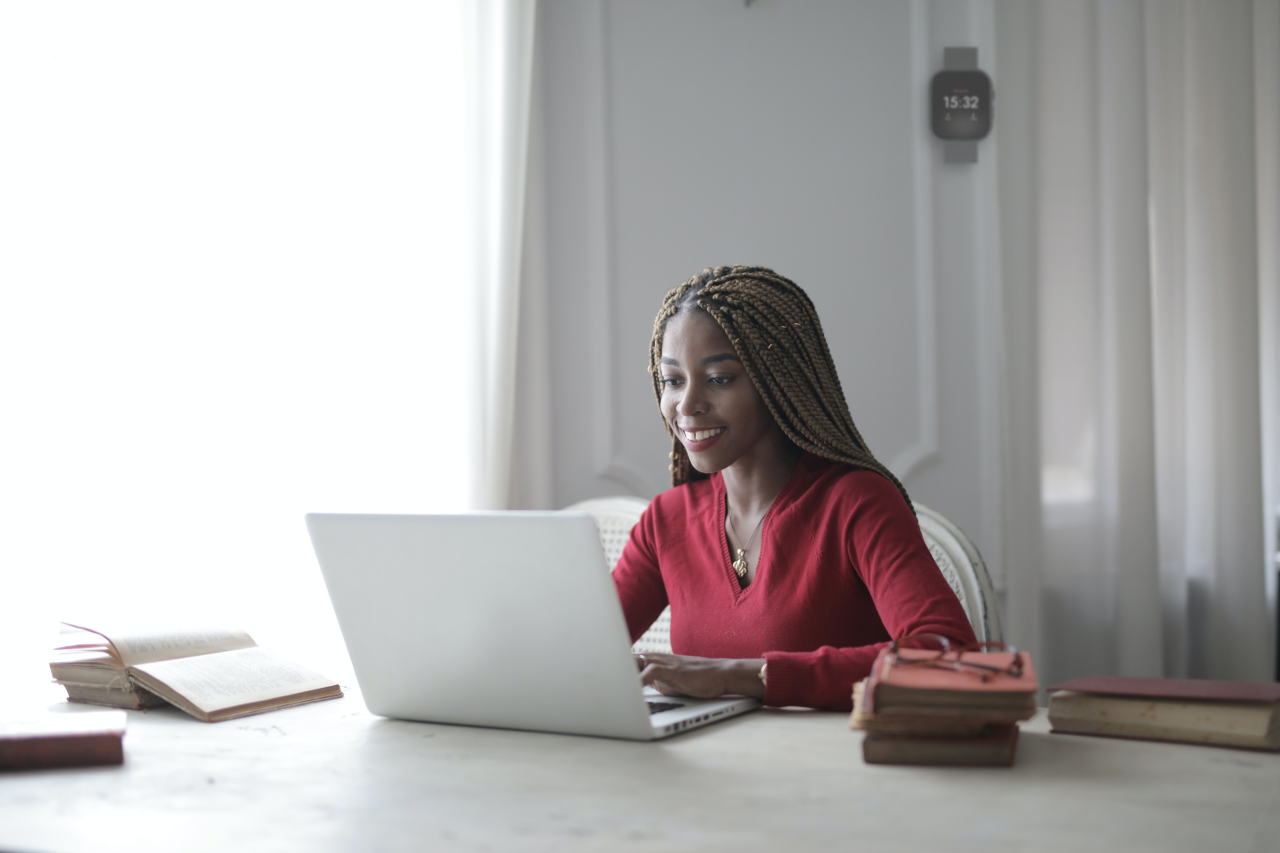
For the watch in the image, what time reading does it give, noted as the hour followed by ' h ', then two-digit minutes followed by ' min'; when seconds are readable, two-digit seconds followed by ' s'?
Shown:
15 h 32 min
